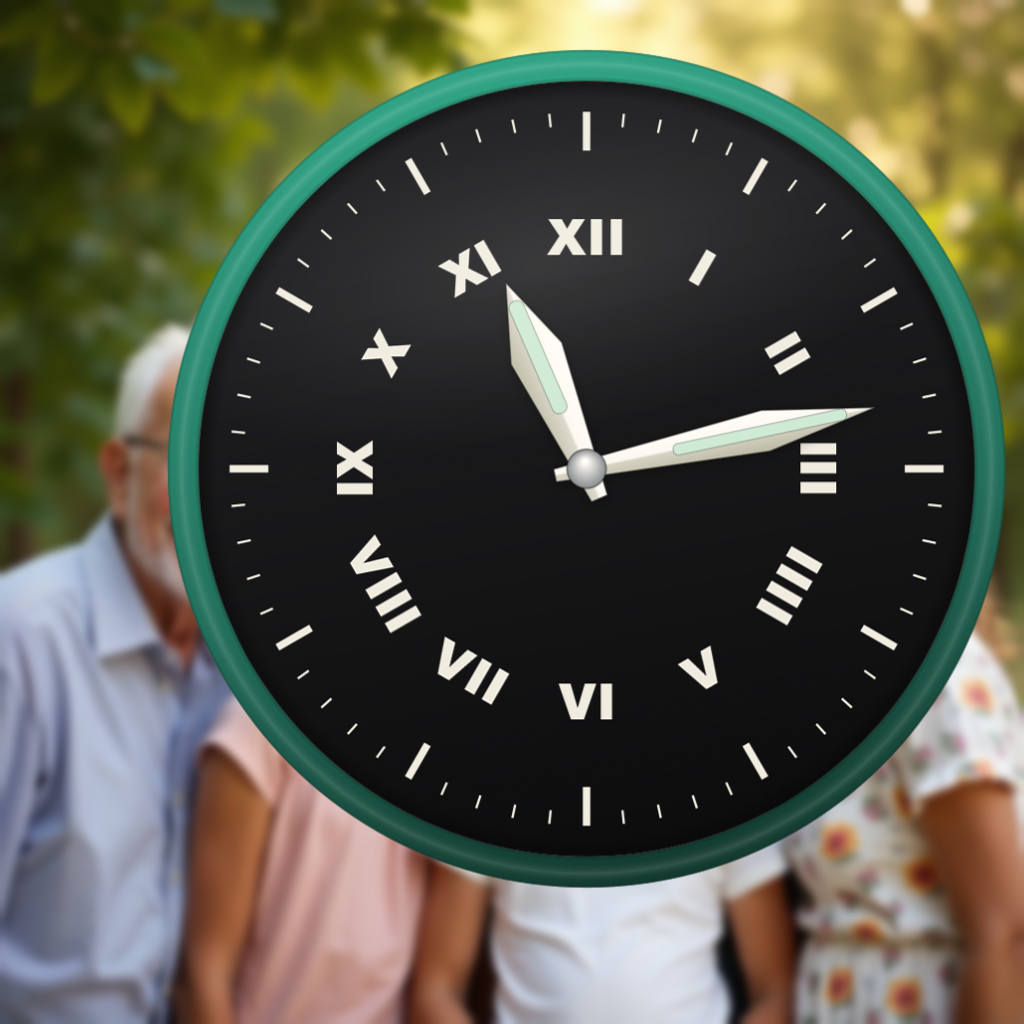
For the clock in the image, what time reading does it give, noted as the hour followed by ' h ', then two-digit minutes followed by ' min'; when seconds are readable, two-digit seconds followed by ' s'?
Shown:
11 h 13 min
